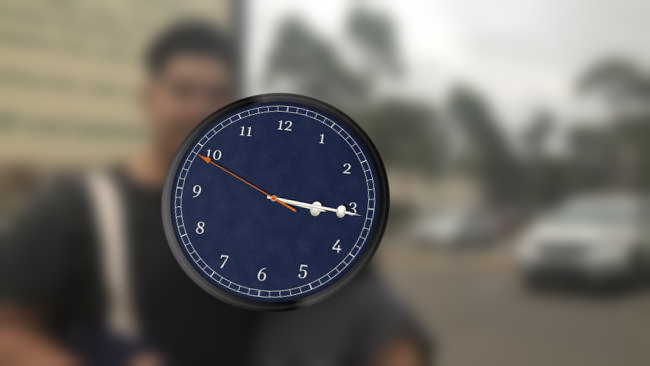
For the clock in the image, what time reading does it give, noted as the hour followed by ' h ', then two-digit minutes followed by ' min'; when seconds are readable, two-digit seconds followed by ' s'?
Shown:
3 h 15 min 49 s
